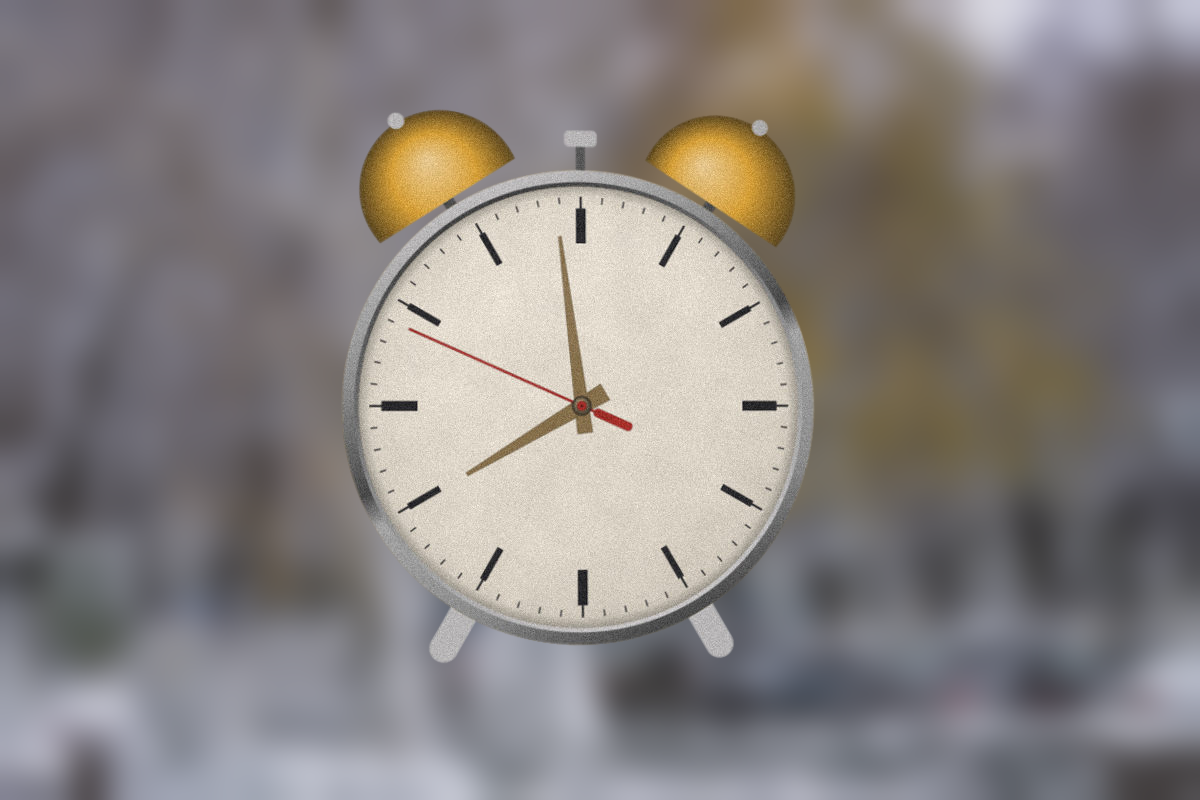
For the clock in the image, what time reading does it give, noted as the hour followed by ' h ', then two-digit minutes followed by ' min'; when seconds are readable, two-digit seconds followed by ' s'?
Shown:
7 h 58 min 49 s
